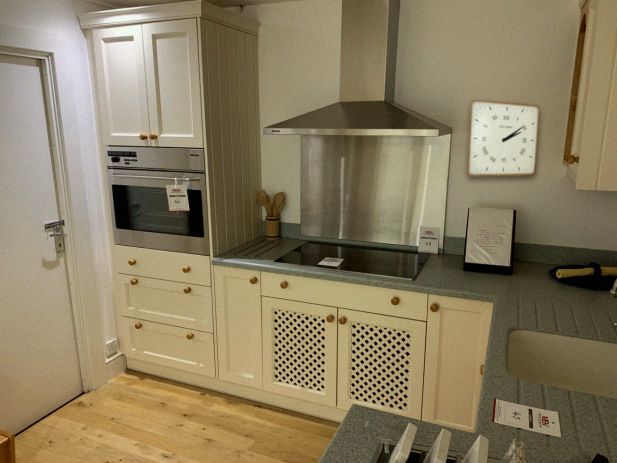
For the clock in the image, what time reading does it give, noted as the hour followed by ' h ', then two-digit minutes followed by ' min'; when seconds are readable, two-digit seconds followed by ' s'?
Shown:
2 h 09 min
